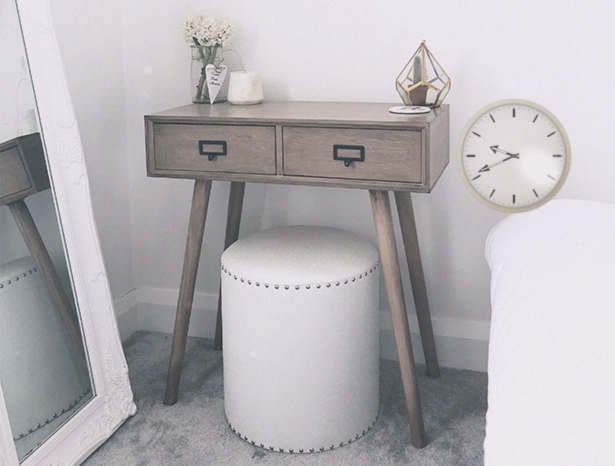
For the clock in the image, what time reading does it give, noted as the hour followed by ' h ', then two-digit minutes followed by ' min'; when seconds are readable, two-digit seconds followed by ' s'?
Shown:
9 h 41 min
